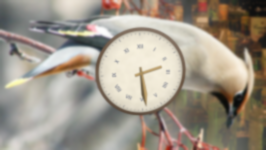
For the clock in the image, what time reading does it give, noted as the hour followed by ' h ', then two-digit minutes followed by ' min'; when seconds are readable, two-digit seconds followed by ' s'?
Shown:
2 h 29 min
